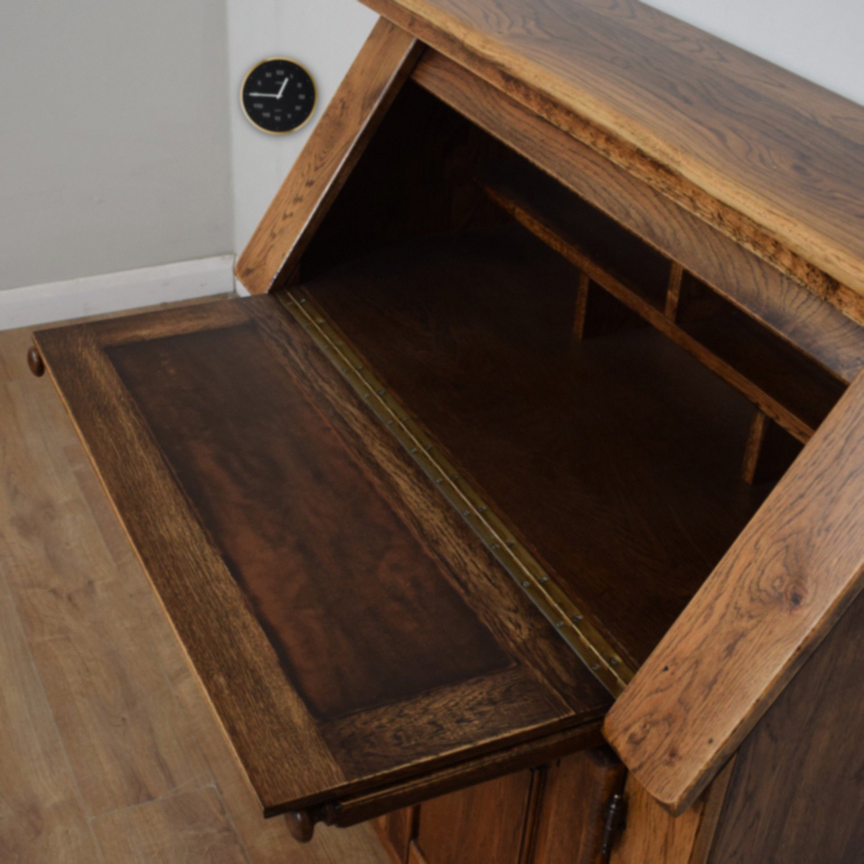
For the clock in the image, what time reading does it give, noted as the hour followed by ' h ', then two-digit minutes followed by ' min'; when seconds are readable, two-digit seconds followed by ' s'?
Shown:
12 h 45 min
